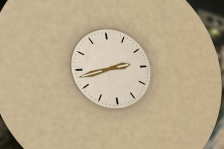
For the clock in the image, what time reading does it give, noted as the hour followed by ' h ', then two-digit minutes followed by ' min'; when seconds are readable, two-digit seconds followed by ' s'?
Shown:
2 h 43 min
